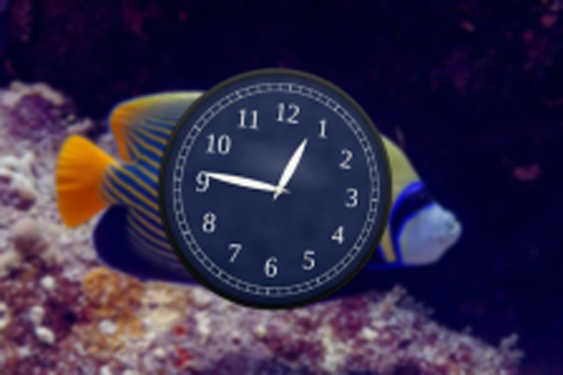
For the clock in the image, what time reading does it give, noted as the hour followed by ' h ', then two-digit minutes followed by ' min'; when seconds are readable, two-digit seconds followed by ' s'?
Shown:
12 h 46 min
